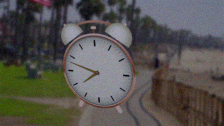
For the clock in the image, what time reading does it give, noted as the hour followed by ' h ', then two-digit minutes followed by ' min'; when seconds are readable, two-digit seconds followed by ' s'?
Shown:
7 h 48 min
